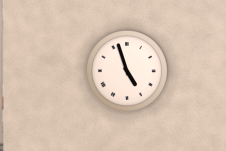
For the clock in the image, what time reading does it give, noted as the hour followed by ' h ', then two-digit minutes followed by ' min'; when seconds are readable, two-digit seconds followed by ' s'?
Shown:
4 h 57 min
